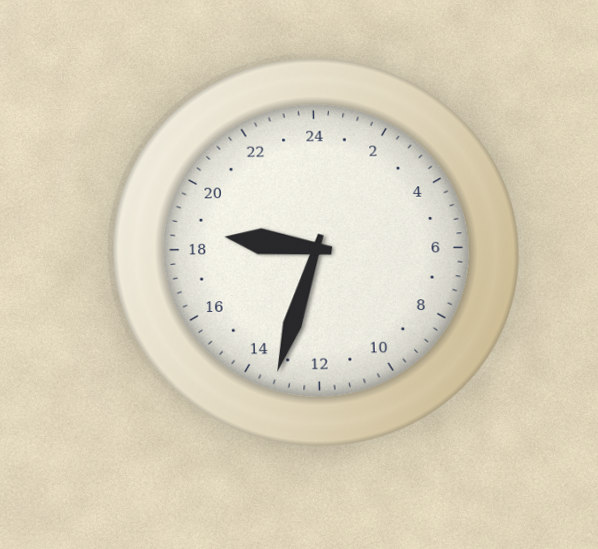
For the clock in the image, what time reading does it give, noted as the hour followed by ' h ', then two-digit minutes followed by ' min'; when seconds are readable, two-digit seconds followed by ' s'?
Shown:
18 h 33 min
